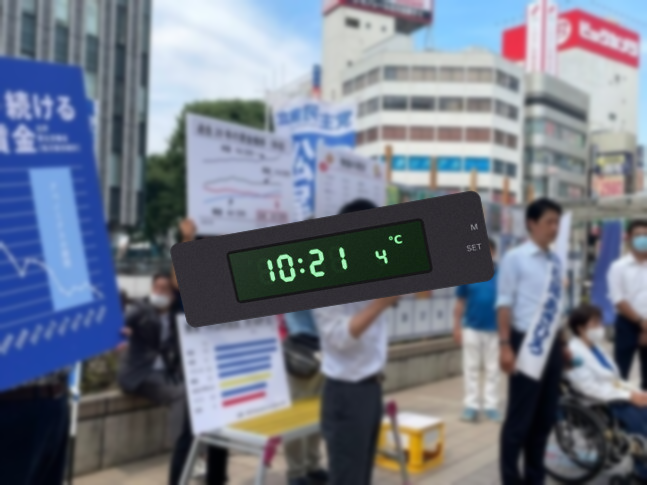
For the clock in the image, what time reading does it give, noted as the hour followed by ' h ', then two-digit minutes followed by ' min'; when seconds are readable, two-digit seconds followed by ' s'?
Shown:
10 h 21 min
